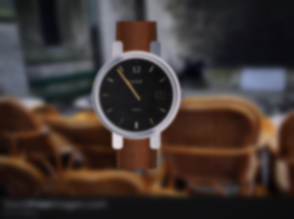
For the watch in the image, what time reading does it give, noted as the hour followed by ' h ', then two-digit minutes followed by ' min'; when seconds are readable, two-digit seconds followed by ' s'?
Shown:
10 h 54 min
